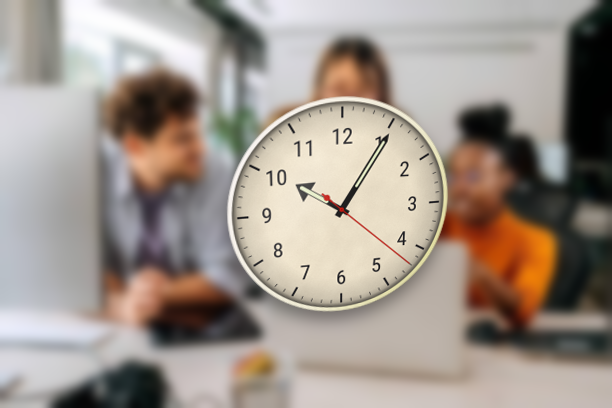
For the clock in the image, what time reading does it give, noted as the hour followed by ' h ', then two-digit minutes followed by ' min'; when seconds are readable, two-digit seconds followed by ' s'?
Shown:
10 h 05 min 22 s
